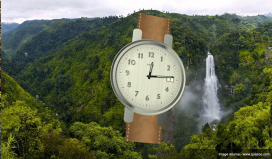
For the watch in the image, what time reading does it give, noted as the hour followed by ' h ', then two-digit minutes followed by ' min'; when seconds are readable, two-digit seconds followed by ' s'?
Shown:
12 h 14 min
